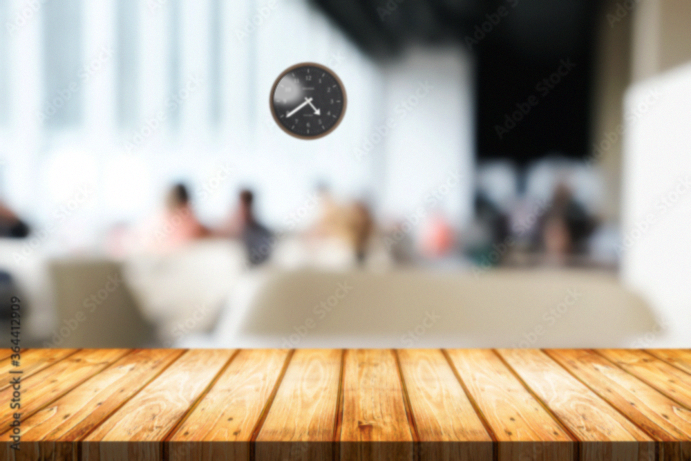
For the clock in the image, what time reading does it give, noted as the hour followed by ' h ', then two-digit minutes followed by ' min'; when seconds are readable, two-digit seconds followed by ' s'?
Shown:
4 h 39 min
